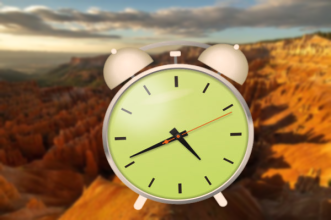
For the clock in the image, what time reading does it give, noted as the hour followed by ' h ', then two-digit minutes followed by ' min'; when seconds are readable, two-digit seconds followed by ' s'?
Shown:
4 h 41 min 11 s
